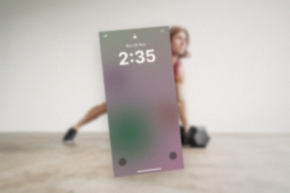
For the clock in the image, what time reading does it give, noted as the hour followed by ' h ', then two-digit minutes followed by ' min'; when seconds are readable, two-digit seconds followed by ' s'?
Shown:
2 h 35 min
